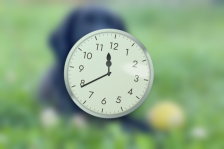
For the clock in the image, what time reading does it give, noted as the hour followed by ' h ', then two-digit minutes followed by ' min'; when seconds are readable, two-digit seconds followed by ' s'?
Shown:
11 h 39 min
